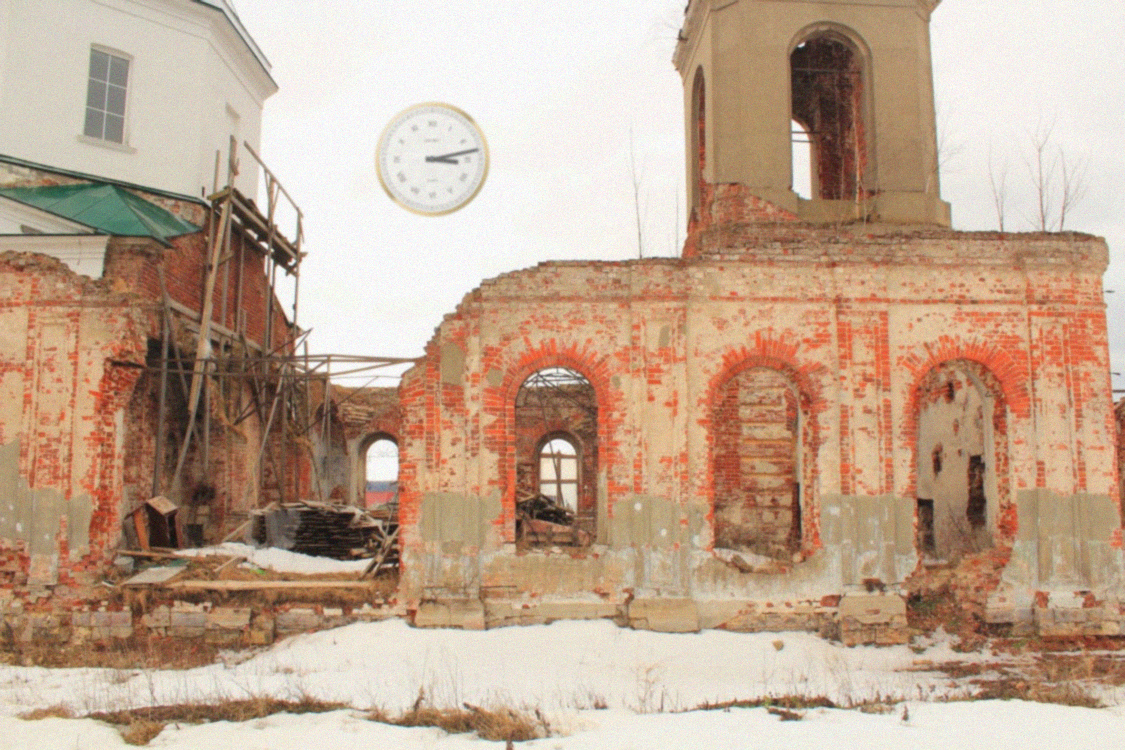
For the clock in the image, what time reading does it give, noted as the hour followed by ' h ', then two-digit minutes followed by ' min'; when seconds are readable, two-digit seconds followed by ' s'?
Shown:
3 h 13 min
